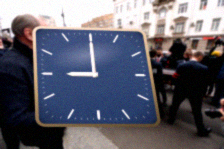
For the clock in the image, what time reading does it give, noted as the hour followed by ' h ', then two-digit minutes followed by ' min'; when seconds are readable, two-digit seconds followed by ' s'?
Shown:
9 h 00 min
